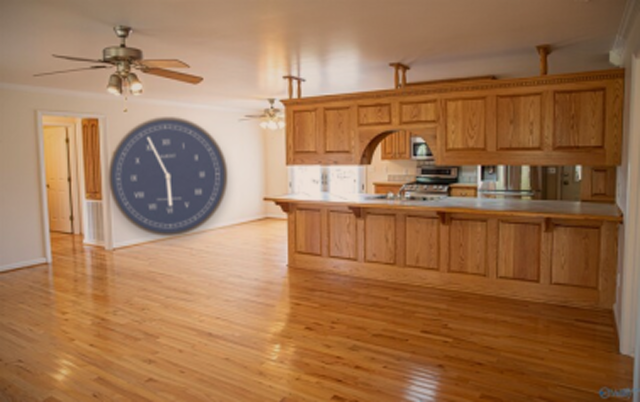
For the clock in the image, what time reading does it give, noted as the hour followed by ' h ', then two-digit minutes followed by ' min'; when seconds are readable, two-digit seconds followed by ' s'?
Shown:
5 h 56 min
